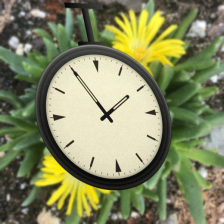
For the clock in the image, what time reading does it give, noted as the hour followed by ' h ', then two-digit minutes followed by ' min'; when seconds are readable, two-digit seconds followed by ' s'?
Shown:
1 h 55 min
